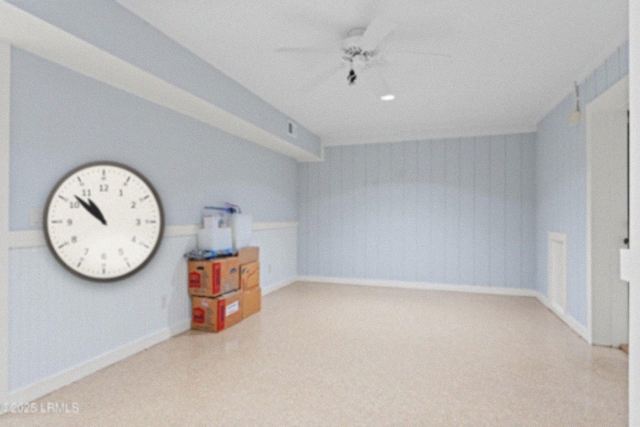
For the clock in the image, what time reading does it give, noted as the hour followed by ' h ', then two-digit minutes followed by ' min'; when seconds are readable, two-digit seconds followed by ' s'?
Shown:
10 h 52 min
